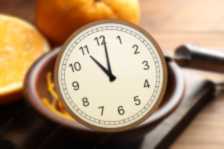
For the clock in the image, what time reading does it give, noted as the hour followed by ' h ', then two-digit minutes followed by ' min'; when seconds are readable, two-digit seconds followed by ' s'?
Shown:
11 h 01 min
